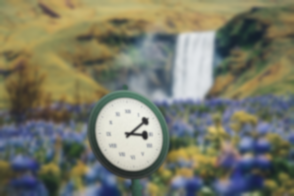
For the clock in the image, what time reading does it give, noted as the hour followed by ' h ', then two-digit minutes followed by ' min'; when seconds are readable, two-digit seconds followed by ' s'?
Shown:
3 h 09 min
